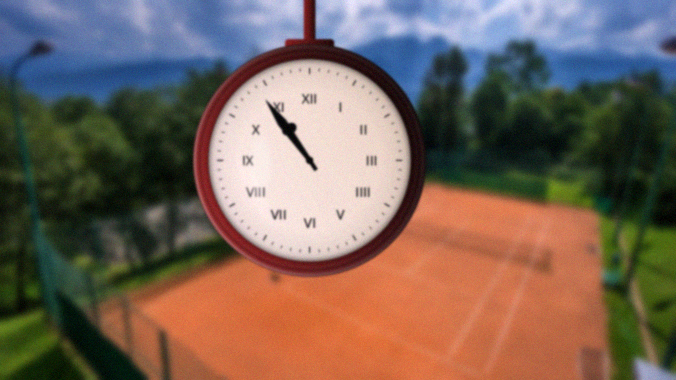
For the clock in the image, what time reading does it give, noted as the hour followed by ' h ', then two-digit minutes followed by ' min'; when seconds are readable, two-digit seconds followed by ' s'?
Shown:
10 h 54 min
